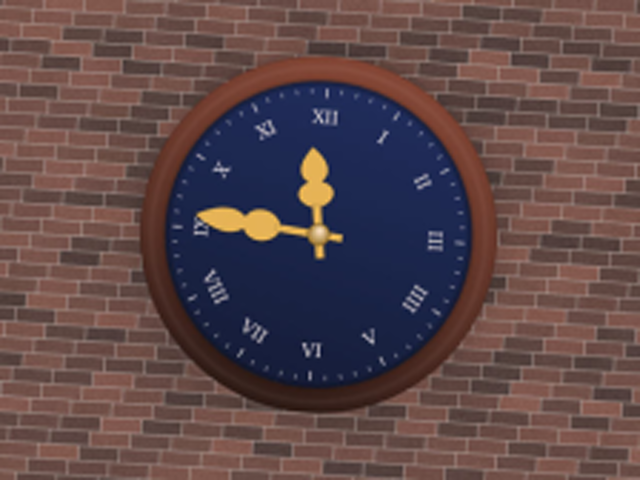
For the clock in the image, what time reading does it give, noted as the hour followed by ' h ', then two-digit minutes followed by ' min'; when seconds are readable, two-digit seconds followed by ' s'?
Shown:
11 h 46 min
